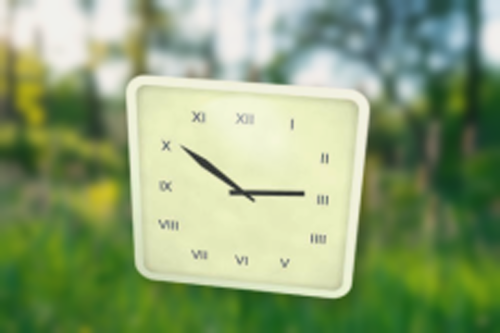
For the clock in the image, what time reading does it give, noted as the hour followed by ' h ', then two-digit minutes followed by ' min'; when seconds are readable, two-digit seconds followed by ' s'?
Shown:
2 h 51 min
